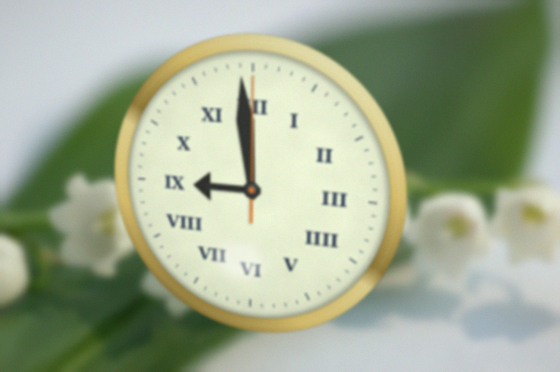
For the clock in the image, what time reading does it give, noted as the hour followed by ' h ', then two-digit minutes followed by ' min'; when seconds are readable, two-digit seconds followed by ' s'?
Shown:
8 h 59 min 00 s
